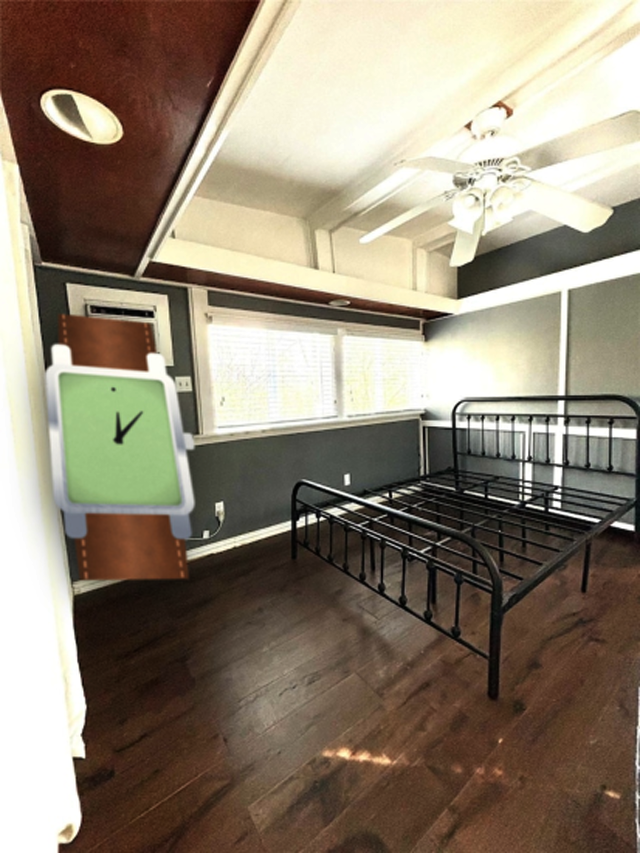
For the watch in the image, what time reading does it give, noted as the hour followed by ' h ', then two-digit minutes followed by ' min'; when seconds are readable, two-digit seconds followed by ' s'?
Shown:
12 h 07 min
